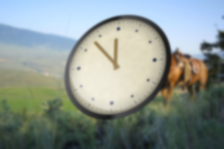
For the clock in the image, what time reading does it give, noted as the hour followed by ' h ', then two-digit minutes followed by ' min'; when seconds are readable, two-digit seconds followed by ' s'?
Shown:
11 h 53 min
